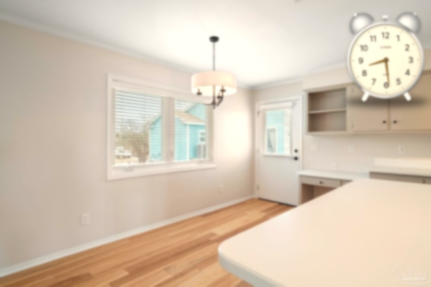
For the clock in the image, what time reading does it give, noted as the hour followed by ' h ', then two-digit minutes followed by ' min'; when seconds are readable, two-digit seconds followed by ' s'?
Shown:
8 h 29 min
